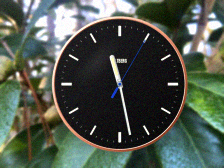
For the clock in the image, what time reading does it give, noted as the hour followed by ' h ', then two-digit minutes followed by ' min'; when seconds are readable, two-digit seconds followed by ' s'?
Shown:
11 h 28 min 05 s
